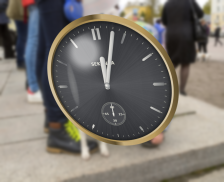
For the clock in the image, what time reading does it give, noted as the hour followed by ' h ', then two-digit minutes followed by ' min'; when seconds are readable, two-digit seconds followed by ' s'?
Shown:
12 h 03 min
